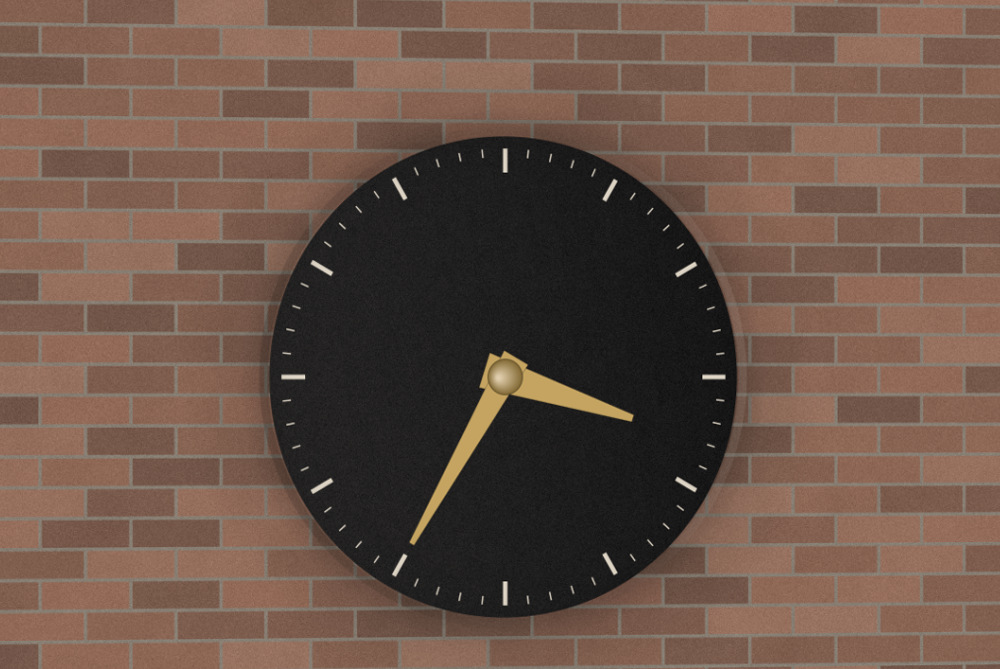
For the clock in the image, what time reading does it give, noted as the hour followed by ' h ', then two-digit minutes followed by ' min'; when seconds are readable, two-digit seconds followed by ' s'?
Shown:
3 h 35 min
